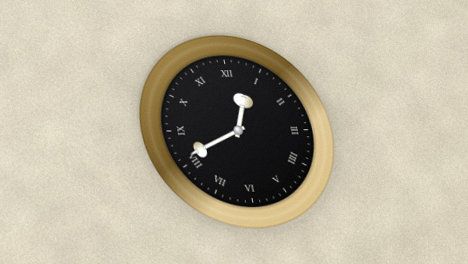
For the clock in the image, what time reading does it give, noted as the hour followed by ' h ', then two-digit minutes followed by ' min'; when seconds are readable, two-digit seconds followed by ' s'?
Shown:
12 h 41 min
